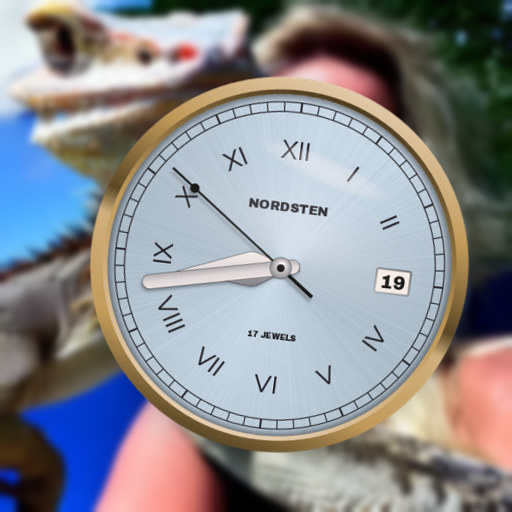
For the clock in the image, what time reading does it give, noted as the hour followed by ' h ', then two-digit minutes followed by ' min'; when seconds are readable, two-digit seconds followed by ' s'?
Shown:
8 h 42 min 51 s
